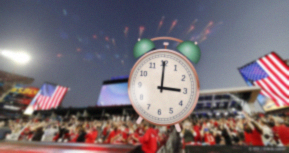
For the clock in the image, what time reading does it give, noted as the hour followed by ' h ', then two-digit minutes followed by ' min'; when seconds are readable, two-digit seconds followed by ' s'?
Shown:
3 h 00 min
